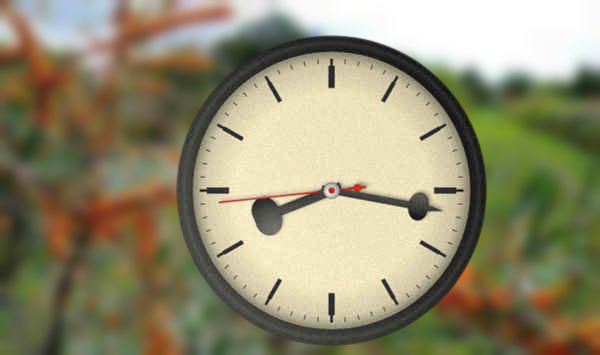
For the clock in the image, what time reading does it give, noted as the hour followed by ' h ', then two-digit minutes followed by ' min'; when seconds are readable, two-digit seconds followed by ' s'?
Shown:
8 h 16 min 44 s
